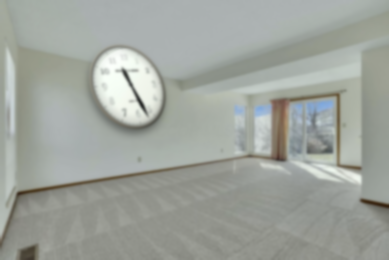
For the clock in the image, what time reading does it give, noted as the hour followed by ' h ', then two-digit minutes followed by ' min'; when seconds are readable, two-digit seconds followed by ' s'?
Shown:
11 h 27 min
